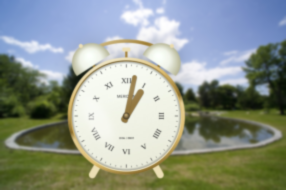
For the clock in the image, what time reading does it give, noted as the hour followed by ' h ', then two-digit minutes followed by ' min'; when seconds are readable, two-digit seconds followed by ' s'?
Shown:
1 h 02 min
